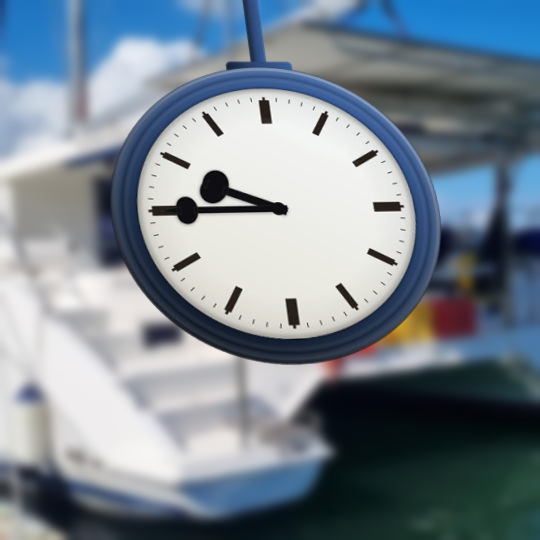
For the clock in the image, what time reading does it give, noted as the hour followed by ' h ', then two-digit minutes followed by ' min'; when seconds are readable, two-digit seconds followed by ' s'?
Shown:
9 h 45 min
